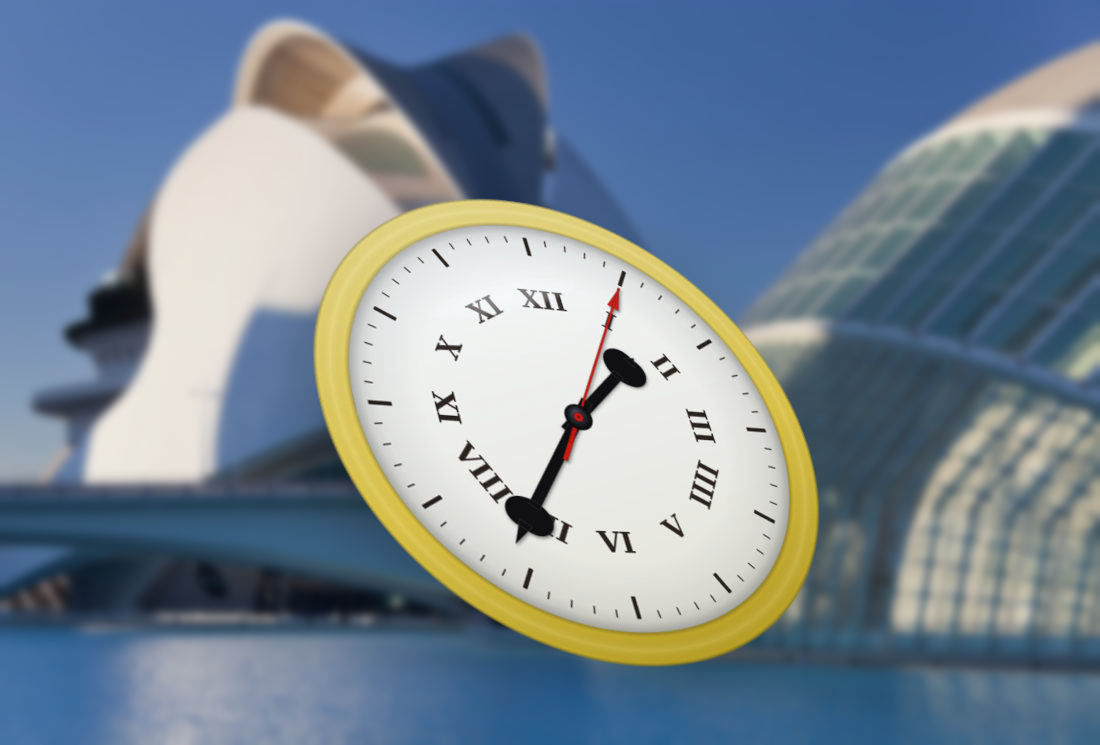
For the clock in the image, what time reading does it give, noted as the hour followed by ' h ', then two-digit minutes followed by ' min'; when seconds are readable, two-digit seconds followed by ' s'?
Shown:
1 h 36 min 05 s
